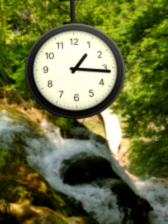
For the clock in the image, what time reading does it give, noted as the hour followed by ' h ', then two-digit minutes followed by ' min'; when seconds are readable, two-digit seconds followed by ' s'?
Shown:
1 h 16 min
